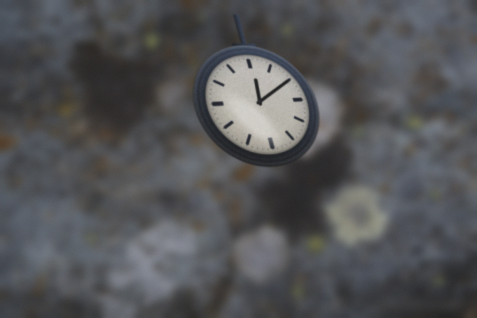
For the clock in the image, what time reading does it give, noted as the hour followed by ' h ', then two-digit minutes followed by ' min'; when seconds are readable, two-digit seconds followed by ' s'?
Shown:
12 h 10 min
